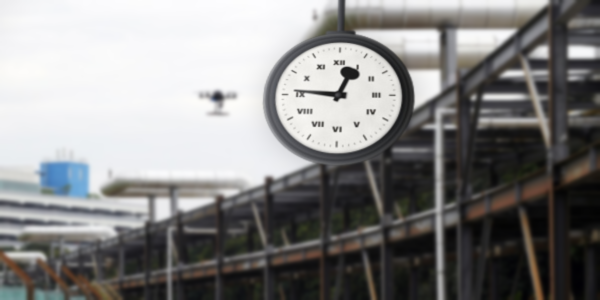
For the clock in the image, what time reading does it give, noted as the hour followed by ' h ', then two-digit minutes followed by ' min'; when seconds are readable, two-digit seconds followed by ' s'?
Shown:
12 h 46 min
